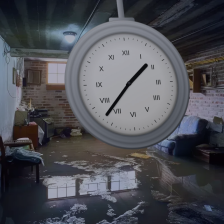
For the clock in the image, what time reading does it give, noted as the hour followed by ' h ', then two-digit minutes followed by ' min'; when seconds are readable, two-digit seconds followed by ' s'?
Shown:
1 h 37 min
